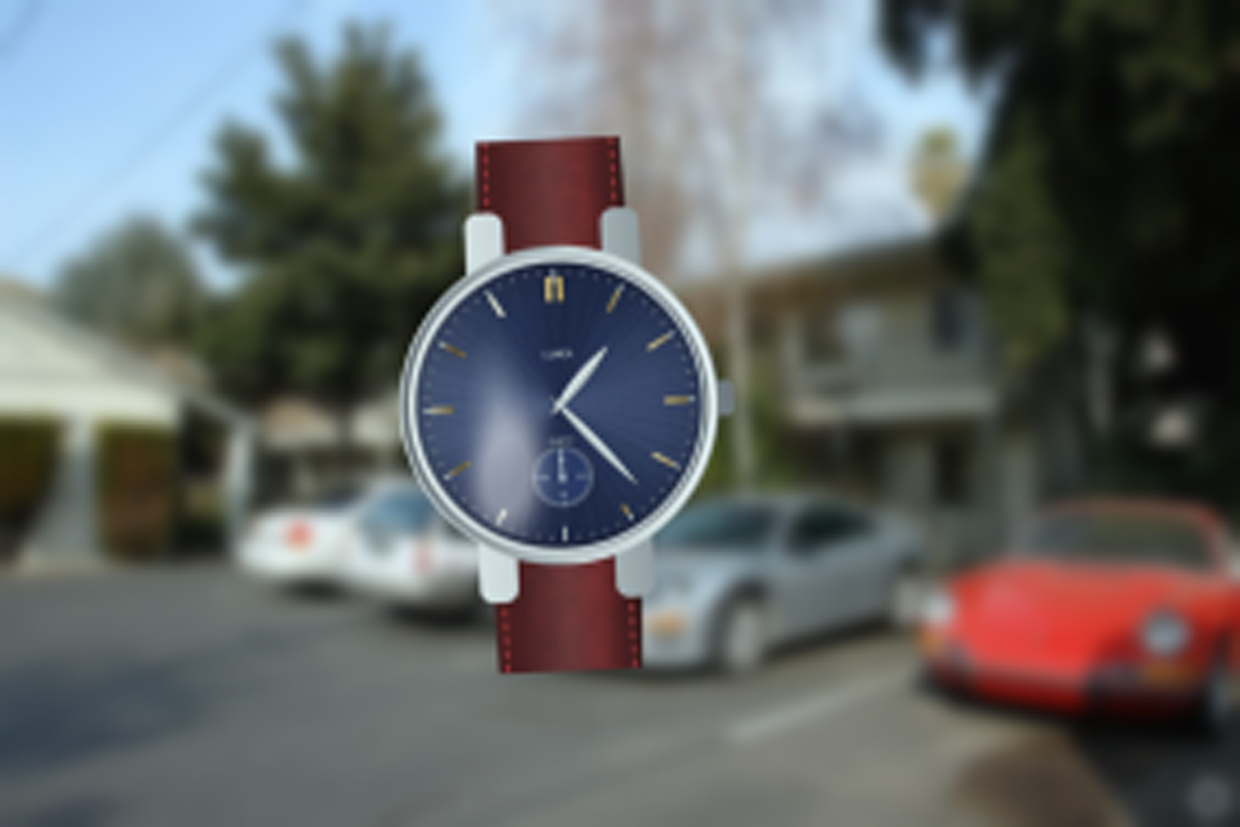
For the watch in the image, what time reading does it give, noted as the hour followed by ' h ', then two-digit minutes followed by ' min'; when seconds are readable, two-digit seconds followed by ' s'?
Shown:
1 h 23 min
